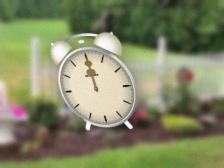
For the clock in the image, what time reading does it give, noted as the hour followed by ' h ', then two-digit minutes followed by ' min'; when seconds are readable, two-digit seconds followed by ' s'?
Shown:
12 h 00 min
